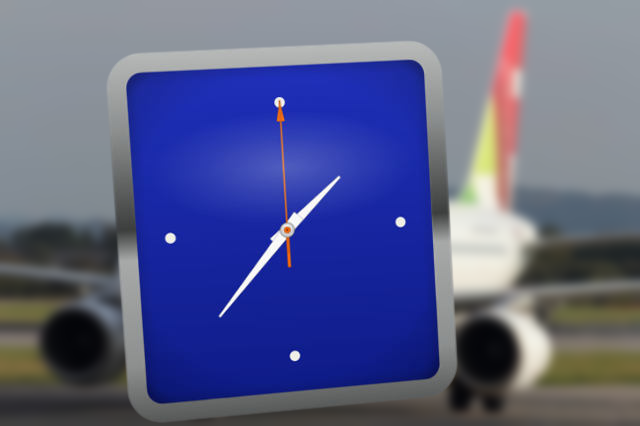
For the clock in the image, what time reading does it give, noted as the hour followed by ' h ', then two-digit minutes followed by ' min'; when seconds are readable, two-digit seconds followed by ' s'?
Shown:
1 h 37 min 00 s
